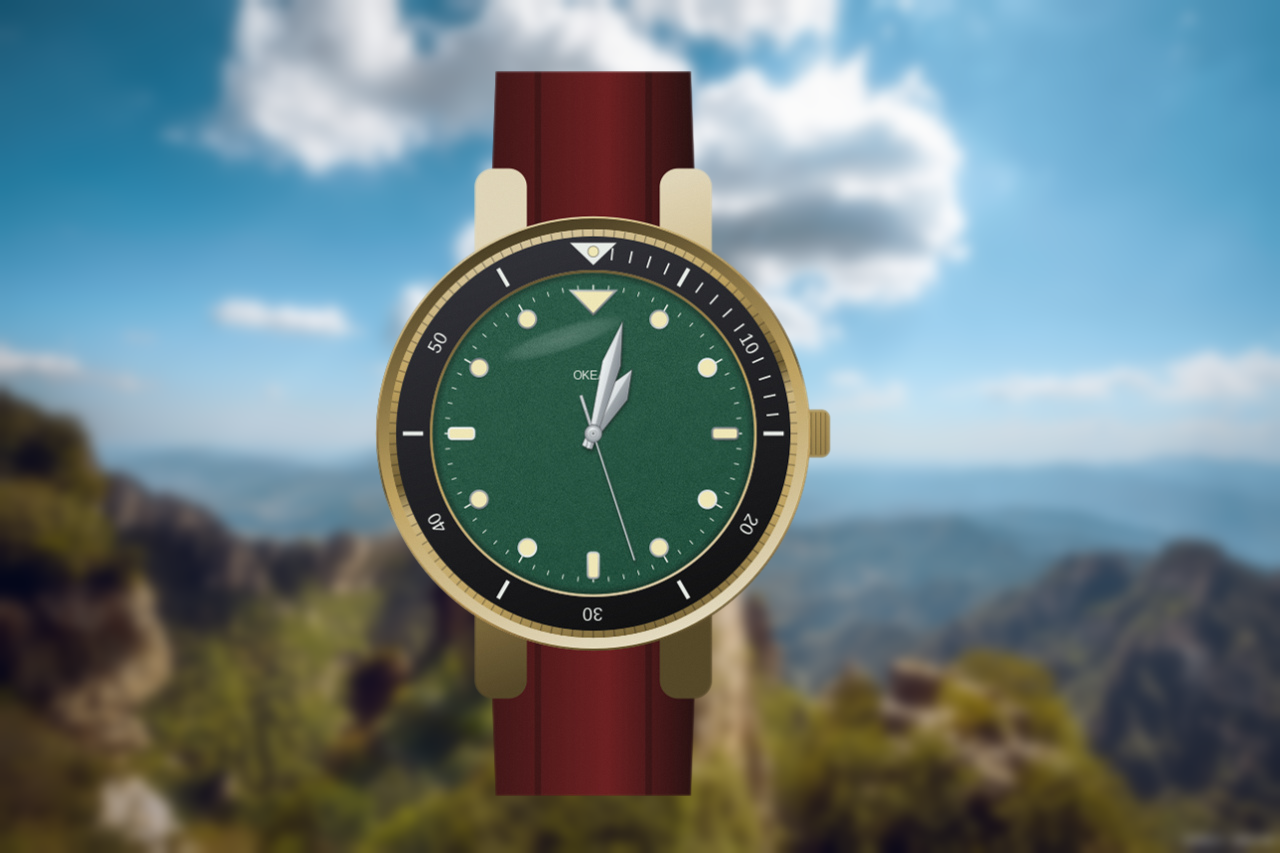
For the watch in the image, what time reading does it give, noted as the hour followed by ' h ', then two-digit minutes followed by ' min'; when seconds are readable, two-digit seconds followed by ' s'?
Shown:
1 h 02 min 27 s
